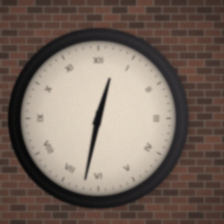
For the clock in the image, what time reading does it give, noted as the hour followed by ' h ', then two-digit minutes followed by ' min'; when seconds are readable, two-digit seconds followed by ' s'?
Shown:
12 h 32 min
